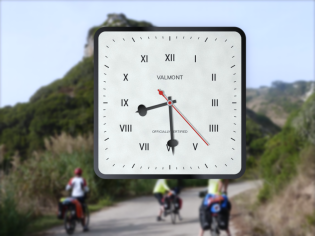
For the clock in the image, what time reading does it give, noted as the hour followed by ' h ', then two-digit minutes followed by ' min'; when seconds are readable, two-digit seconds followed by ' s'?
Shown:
8 h 29 min 23 s
